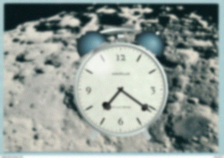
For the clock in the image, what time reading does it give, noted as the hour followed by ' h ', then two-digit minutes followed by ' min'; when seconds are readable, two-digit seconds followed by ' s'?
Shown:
7 h 21 min
